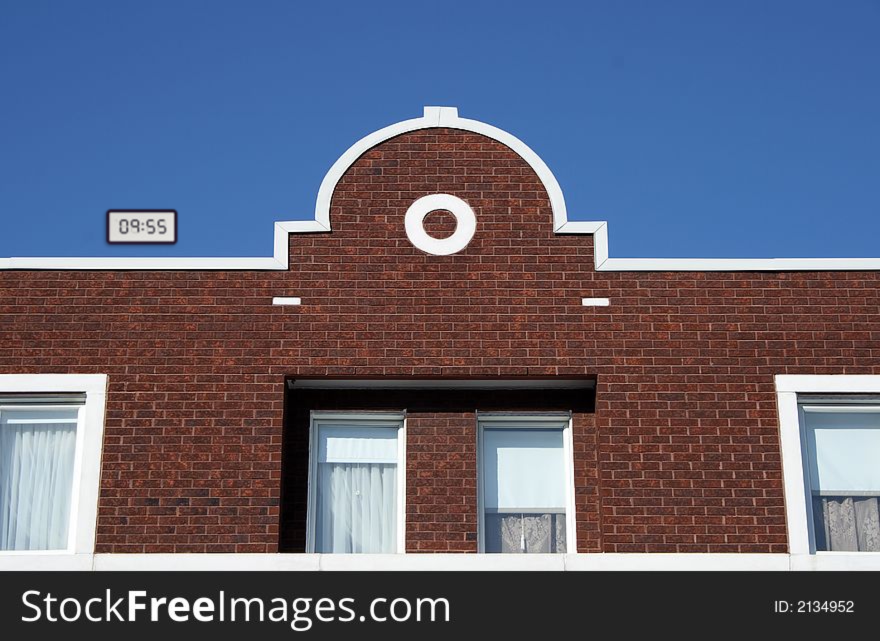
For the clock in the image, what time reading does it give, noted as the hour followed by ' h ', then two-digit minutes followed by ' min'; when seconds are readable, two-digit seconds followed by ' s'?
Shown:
9 h 55 min
